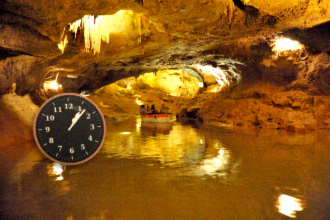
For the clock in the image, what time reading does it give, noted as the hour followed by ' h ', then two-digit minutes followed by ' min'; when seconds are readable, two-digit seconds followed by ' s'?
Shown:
1 h 07 min
